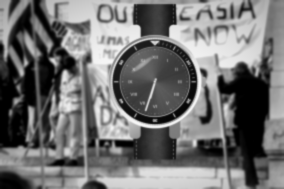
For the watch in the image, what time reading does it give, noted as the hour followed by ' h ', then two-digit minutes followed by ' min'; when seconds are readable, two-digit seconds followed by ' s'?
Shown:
6 h 33 min
